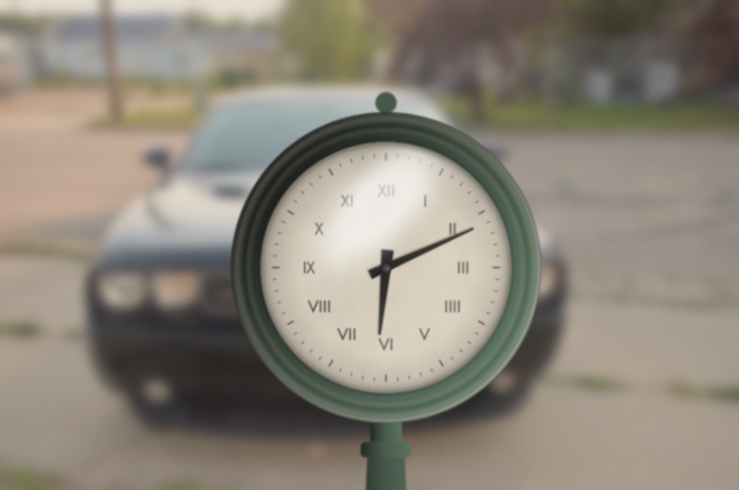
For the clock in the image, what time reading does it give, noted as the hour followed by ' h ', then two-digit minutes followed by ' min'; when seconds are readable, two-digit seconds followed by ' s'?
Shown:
6 h 11 min
